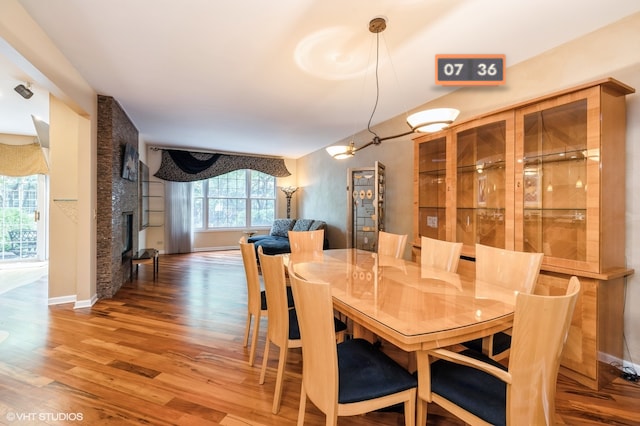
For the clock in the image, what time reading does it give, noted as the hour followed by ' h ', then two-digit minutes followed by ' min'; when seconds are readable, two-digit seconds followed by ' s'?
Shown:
7 h 36 min
